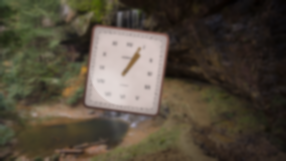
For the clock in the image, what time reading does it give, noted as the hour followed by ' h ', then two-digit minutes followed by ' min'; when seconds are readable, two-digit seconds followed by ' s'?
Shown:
1 h 04 min
